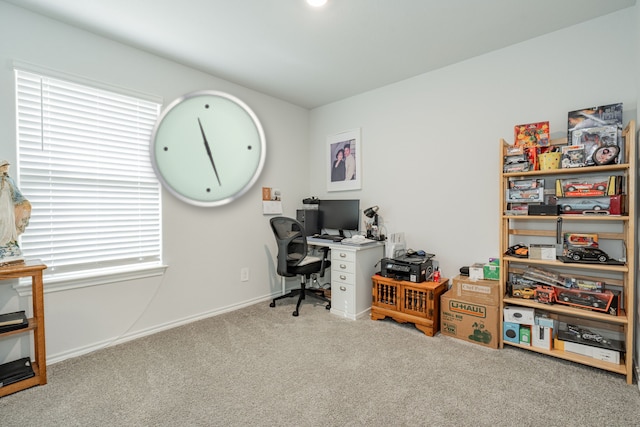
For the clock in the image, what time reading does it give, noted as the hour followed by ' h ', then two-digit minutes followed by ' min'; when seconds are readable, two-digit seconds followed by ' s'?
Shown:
11 h 27 min
